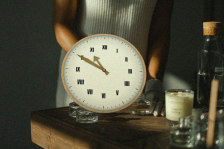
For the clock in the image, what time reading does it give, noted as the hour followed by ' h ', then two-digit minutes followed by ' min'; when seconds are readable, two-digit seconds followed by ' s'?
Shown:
10 h 50 min
